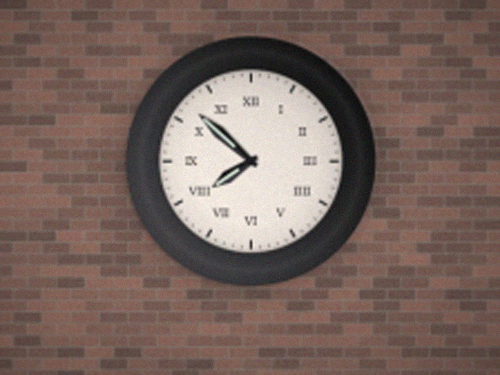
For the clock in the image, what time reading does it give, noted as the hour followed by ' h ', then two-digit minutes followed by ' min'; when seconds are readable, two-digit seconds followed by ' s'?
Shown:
7 h 52 min
